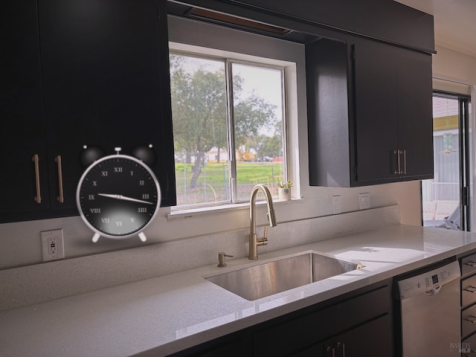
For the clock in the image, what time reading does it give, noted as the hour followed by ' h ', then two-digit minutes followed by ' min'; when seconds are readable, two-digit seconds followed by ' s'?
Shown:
9 h 17 min
